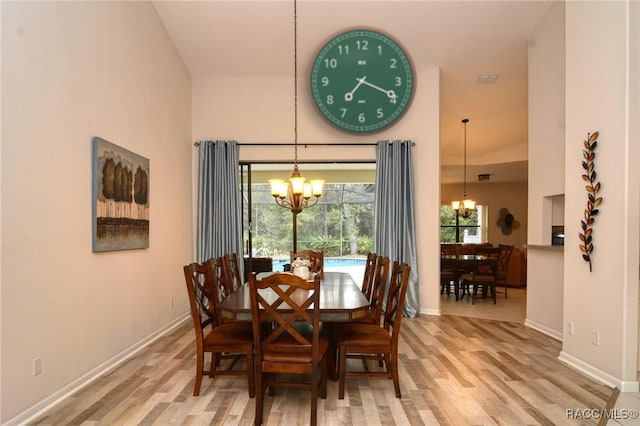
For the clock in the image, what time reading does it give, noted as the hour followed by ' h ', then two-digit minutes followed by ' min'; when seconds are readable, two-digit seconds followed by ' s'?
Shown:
7 h 19 min
